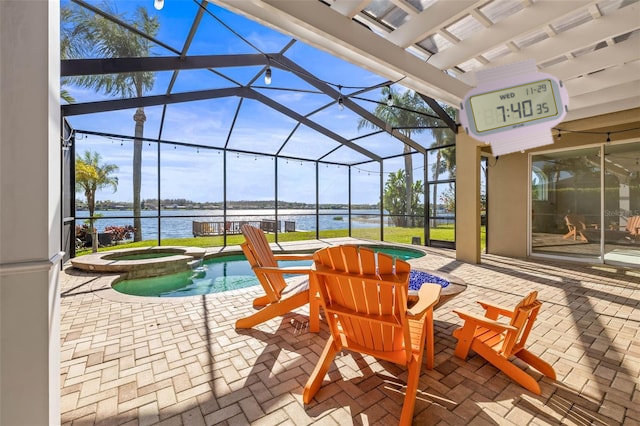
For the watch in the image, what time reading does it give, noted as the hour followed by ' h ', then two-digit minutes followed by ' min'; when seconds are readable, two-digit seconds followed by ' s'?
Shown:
7 h 40 min 35 s
